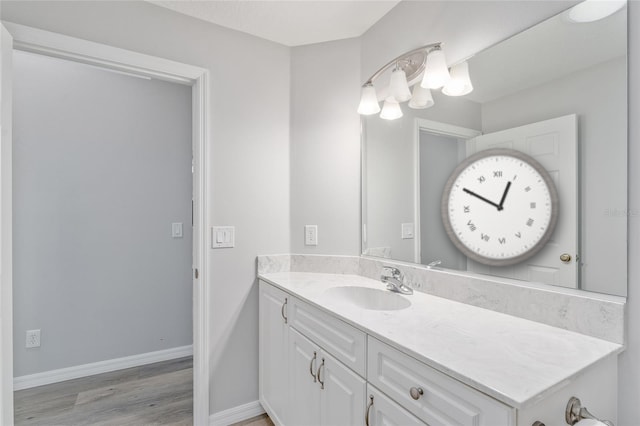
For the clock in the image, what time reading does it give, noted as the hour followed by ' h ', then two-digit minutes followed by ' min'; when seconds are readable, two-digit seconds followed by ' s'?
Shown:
12 h 50 min
